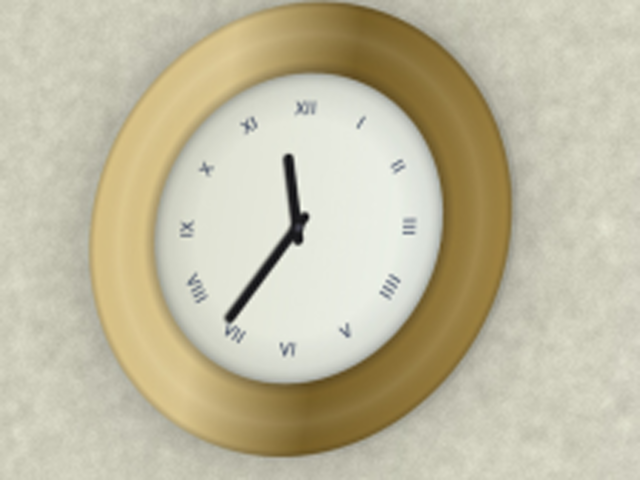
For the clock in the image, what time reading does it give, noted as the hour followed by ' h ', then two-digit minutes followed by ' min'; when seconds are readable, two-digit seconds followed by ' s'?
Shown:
11 h 36 min
